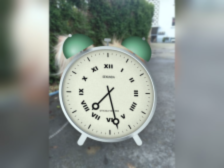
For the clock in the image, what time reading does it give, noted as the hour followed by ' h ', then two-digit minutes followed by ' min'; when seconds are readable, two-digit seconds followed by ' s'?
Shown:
7 h 28 min
